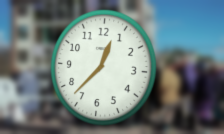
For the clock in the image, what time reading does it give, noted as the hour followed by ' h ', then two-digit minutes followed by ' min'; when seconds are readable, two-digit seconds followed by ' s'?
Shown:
12 h 37 min
